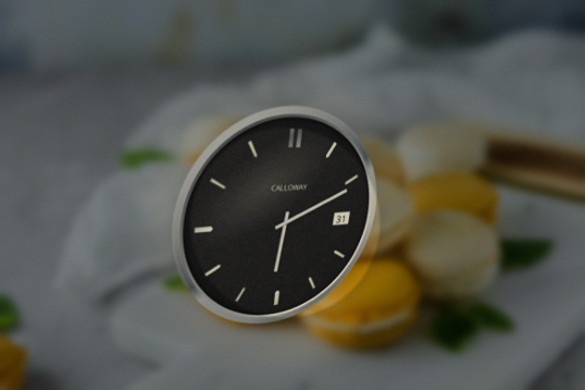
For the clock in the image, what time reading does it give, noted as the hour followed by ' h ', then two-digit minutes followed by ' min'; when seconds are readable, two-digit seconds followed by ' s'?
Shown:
6 h 11 min
